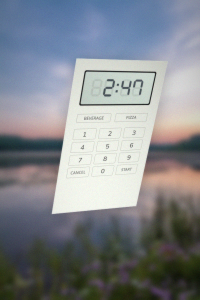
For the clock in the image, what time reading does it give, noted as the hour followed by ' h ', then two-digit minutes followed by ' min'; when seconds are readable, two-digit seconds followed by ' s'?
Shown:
2 h 47 min
